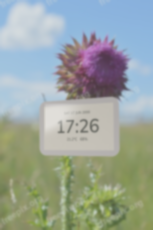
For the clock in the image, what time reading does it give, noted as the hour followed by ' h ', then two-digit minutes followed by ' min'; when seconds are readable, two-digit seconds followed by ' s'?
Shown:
17 h 26 min
